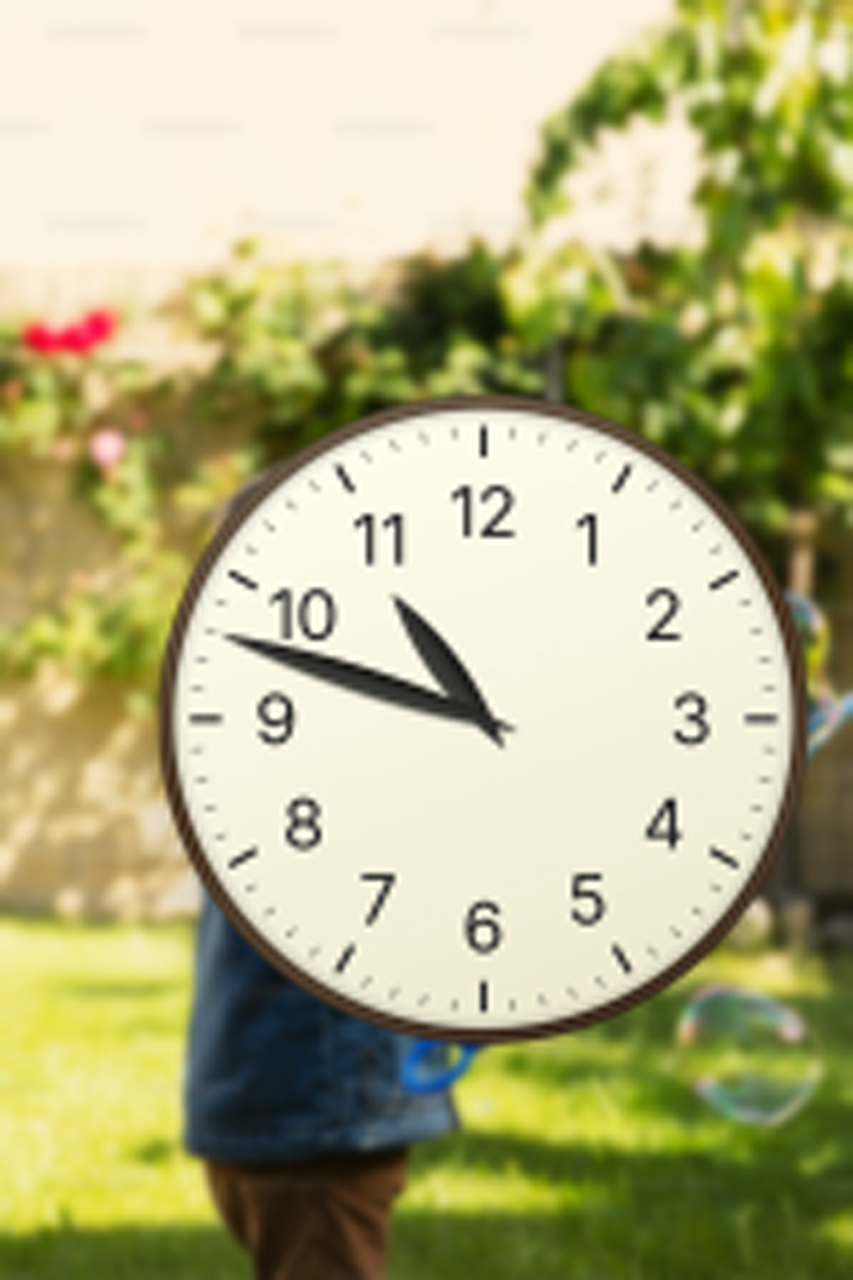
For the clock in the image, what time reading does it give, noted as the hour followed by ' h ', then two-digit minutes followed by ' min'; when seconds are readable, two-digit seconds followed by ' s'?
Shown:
10 h 48 min
